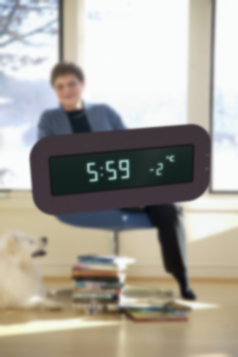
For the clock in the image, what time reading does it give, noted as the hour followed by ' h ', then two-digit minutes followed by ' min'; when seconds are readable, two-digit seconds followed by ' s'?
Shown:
5 h 59 min
